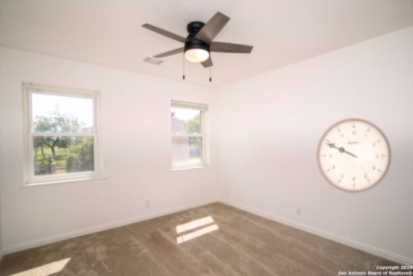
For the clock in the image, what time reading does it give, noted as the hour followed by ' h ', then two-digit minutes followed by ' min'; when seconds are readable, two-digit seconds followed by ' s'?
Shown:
9 h 49 min
